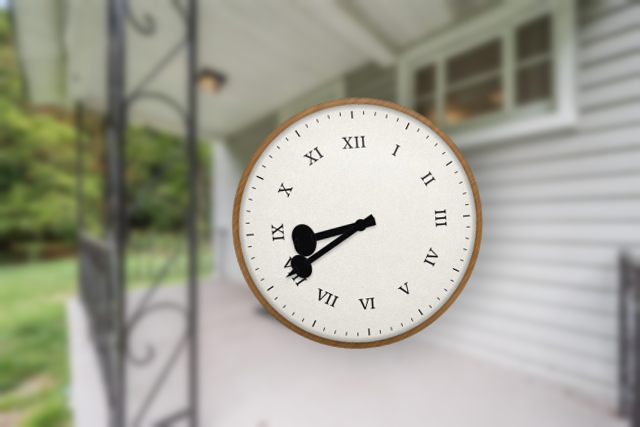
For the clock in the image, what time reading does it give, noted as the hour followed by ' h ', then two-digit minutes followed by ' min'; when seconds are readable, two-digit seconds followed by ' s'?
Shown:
8 h 40 min
